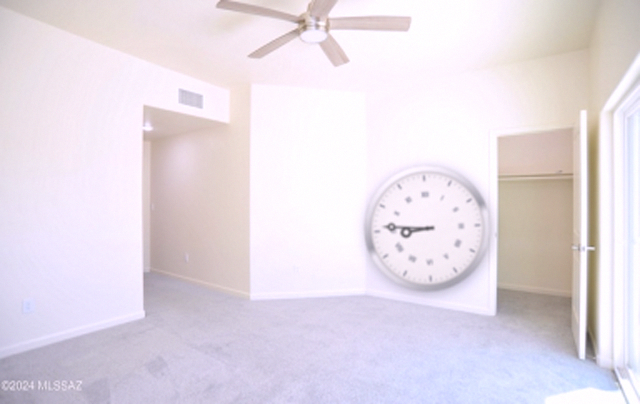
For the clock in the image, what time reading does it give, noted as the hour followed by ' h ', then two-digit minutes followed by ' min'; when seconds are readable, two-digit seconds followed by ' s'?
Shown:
8 h 46 min
